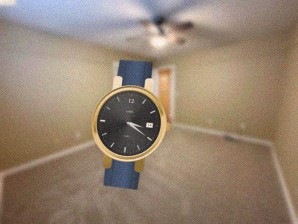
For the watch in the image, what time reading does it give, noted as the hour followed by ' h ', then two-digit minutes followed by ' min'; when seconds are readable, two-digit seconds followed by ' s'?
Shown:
3 h 20 min
